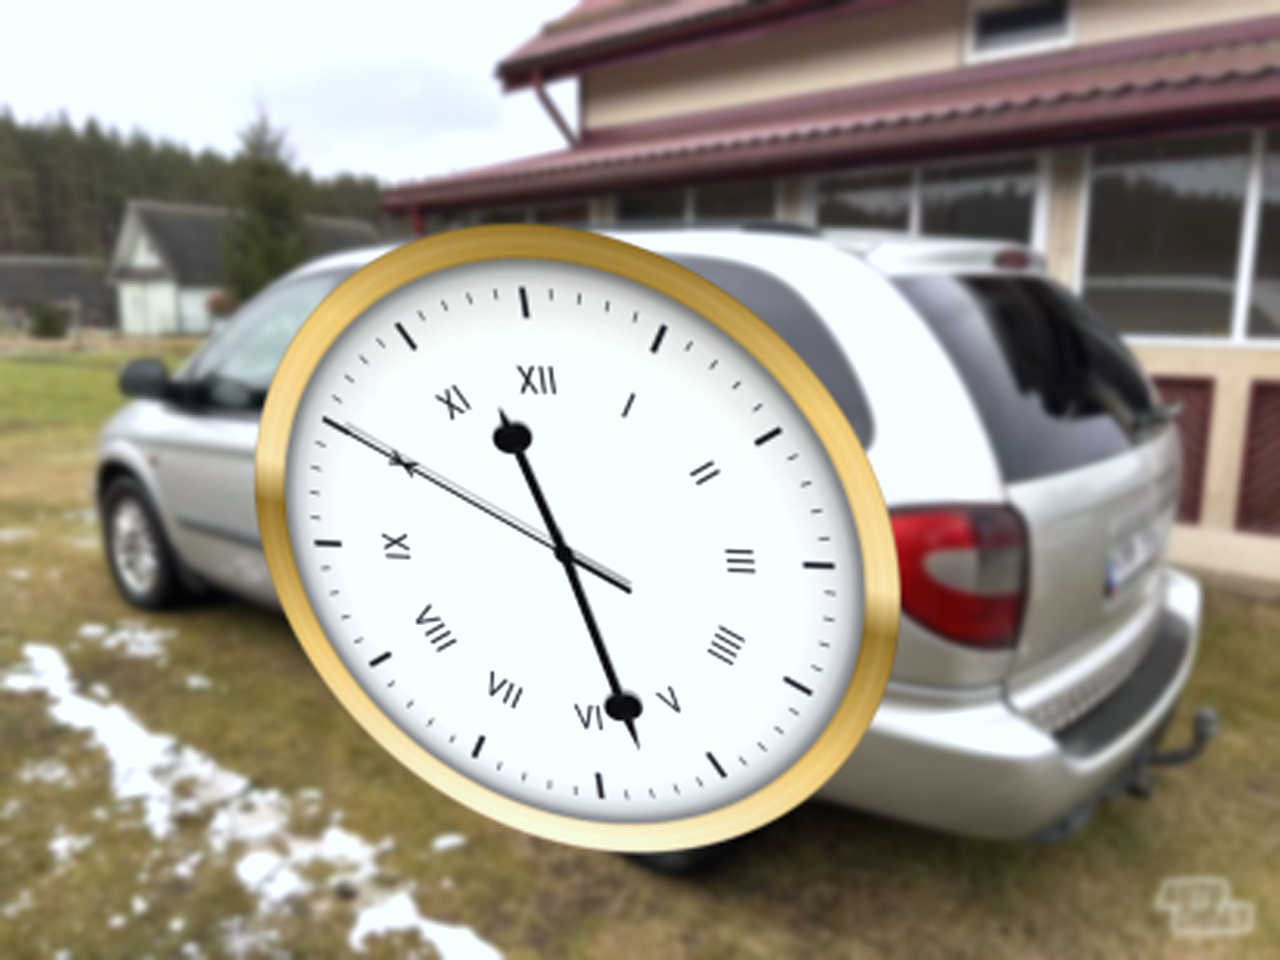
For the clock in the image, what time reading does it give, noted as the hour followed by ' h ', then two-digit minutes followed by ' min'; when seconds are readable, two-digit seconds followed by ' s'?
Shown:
11 h 27 min 50 s
